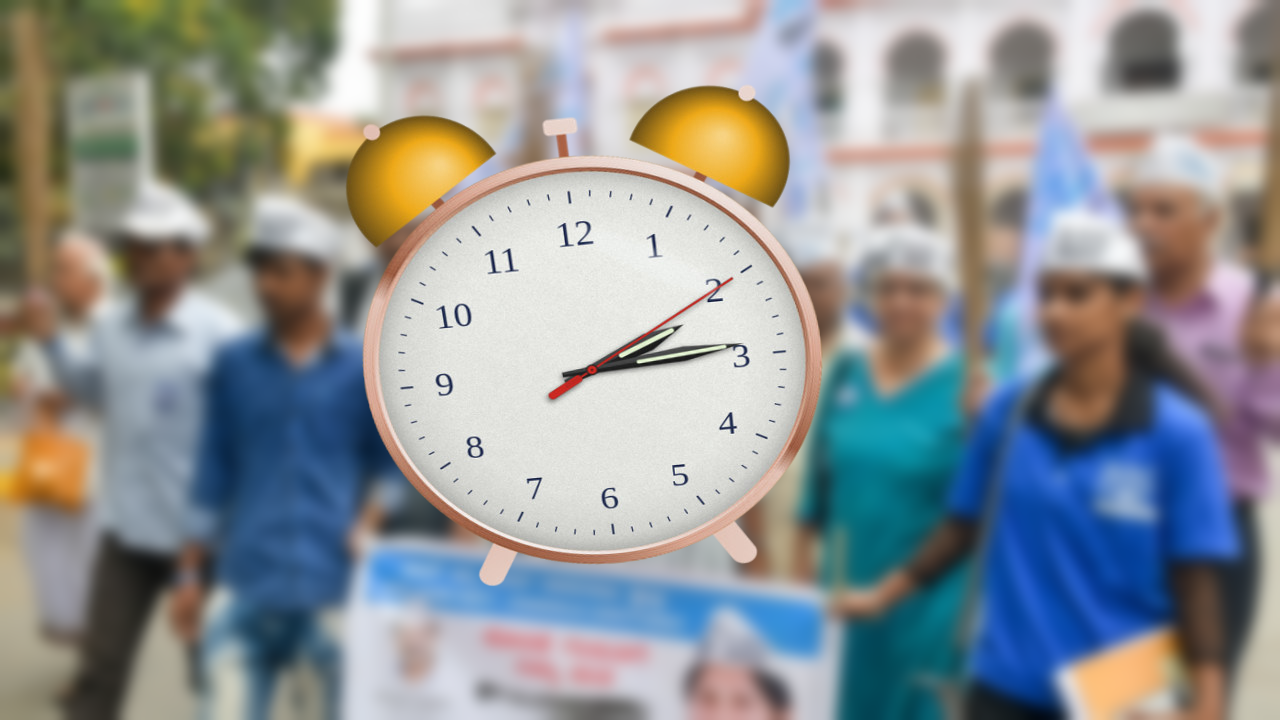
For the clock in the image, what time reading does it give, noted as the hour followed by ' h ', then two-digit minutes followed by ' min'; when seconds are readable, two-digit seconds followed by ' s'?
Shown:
2 h 14 min 10 s
